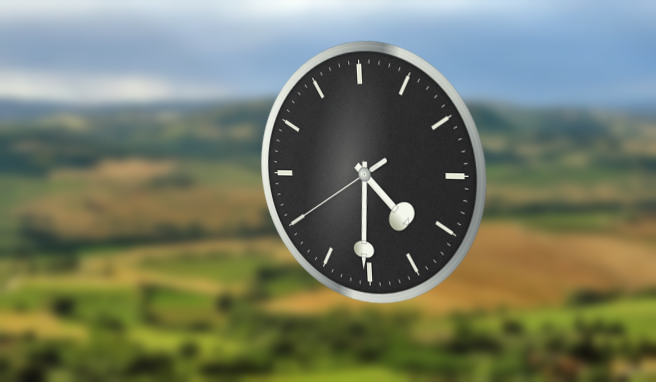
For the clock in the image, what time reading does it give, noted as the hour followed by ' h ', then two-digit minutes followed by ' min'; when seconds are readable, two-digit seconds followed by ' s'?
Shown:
4 h 30 min 40 s
